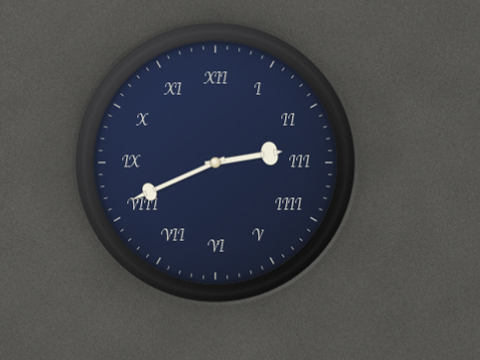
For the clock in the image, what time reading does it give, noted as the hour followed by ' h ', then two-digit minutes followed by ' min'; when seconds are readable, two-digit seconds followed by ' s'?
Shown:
2 h 41 min
